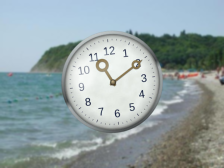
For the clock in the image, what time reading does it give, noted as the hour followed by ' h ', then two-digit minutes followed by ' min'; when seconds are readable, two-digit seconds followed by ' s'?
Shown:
11 h 10 min
